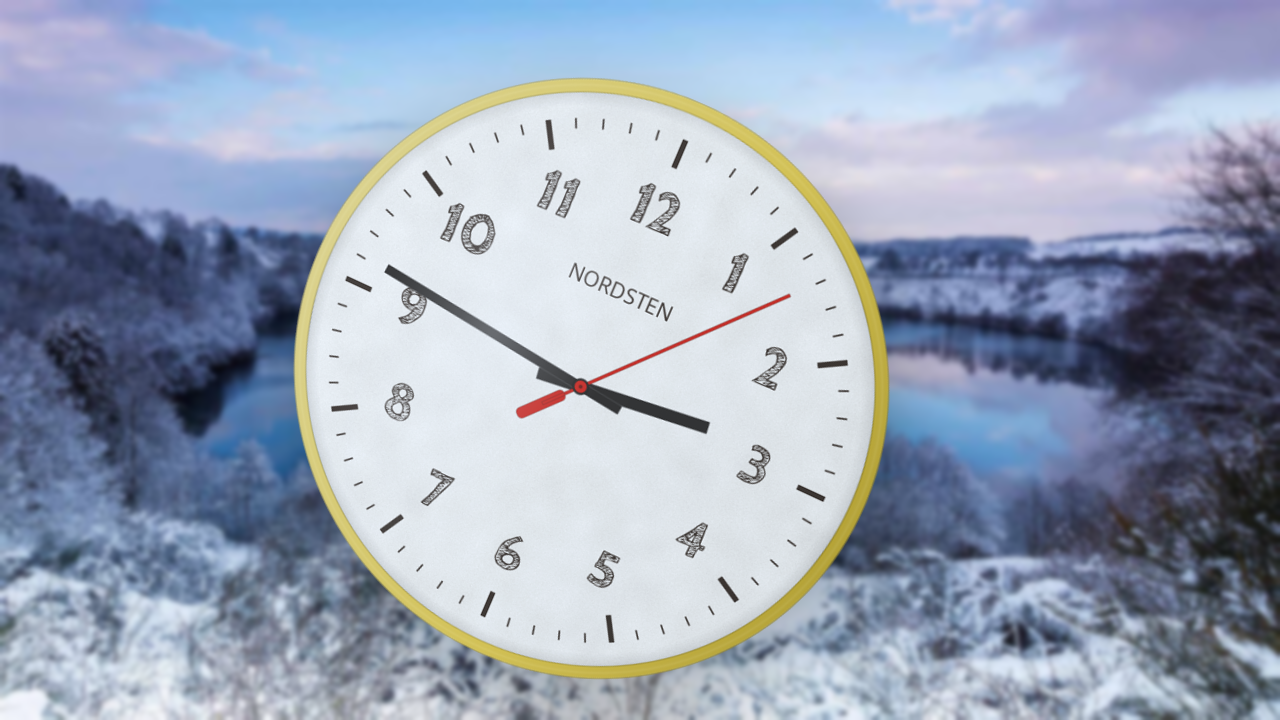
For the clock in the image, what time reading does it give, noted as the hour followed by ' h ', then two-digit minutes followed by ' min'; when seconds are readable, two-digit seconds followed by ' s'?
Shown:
2 h 46 min 07 s
